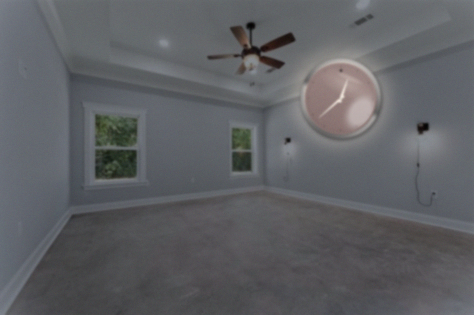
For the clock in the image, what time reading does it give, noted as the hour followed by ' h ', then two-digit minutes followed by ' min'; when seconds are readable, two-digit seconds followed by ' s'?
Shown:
12 h 38 min
